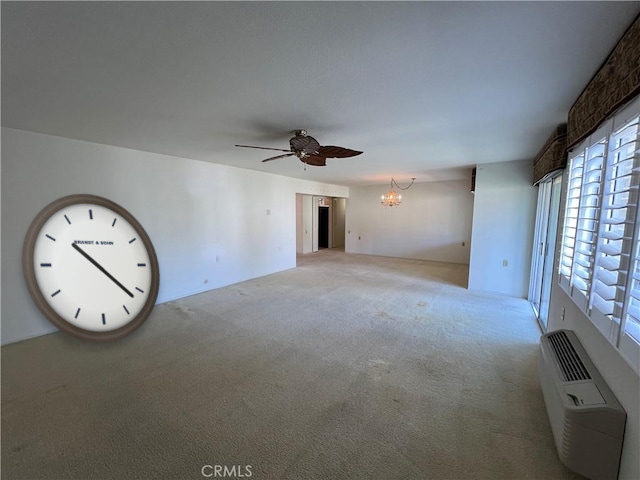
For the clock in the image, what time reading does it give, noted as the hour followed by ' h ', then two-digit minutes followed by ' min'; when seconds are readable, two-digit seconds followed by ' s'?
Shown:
10 h 22 min
